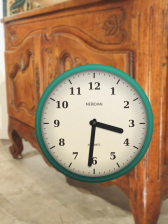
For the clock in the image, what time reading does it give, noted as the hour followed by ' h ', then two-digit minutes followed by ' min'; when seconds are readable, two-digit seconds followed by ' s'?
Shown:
3 h 31 min
